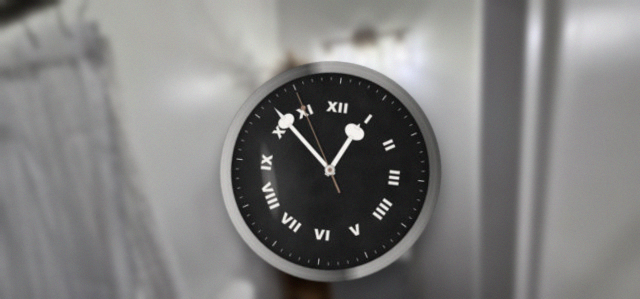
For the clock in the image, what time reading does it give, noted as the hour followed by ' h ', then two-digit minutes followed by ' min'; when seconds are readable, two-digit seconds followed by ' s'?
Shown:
12 h 51 min 55 s
